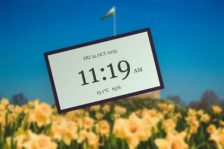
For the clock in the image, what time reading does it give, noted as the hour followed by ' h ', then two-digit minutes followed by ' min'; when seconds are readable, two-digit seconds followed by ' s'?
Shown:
11 h 19 min
